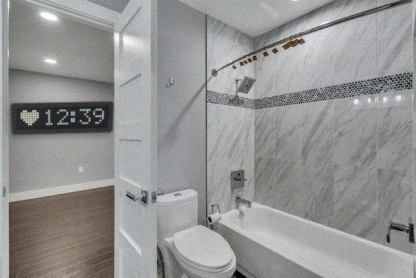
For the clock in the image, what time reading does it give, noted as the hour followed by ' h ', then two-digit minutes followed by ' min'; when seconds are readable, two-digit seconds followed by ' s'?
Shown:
12 h 39 min
